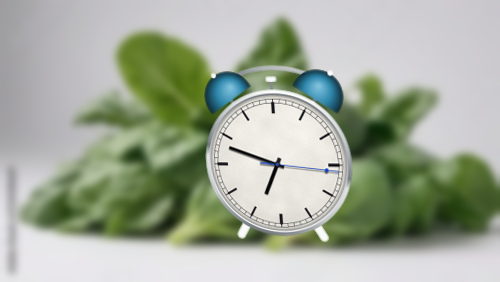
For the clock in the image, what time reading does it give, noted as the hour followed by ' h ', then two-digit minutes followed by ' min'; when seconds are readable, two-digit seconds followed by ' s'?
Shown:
6 h 48 min 16 s
